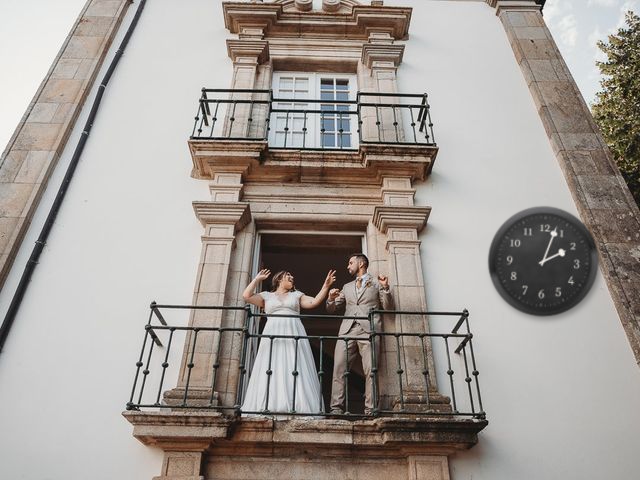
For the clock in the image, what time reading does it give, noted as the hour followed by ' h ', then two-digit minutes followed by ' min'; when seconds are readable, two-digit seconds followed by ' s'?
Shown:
2 h 03 min
